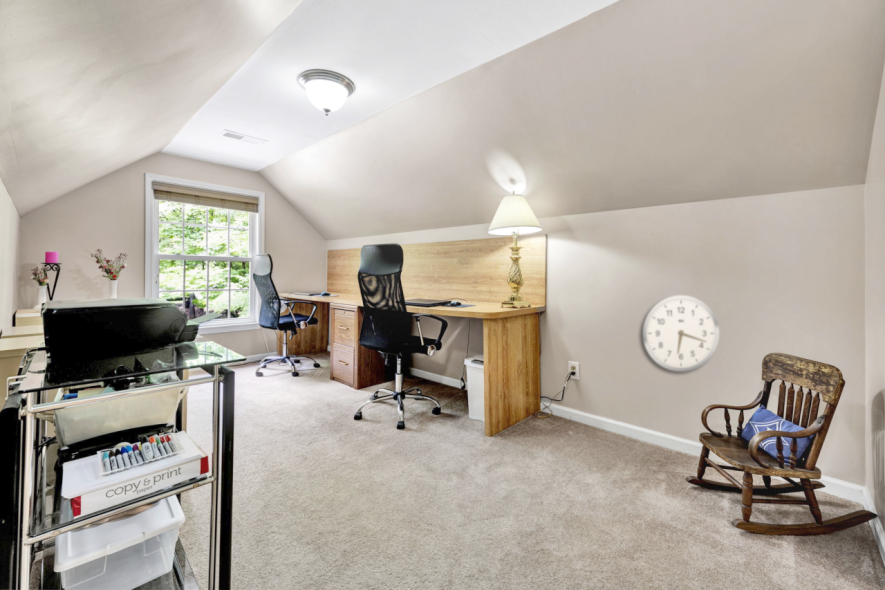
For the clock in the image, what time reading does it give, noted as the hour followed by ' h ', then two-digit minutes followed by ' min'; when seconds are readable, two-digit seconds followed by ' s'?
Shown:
6 h 18 min
